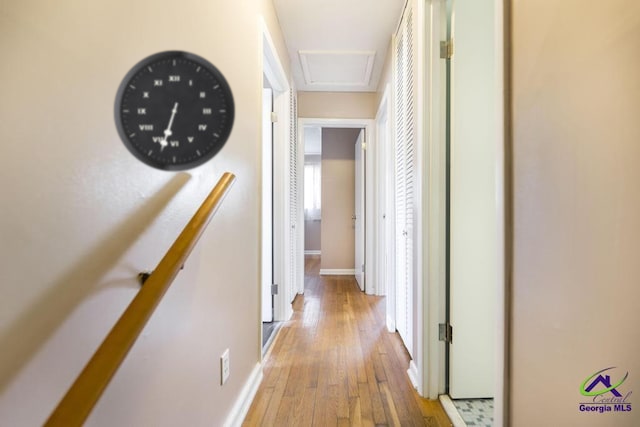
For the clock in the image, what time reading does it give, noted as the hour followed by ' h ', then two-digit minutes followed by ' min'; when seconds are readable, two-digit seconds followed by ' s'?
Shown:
6 h 33 min
